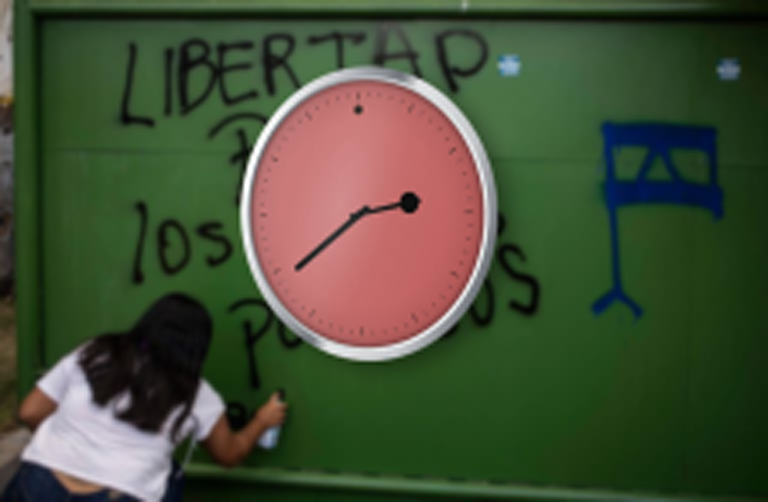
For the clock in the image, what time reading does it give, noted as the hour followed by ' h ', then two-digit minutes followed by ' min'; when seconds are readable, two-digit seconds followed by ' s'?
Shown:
2 h 39 min
